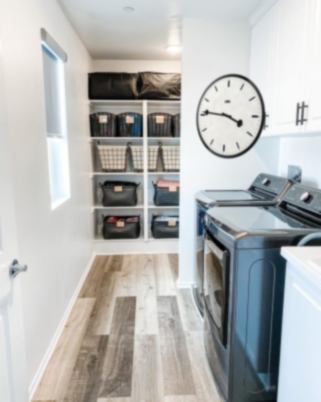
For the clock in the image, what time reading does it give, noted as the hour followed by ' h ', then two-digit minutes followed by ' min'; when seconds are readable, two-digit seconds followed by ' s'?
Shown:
3 h 46 min
